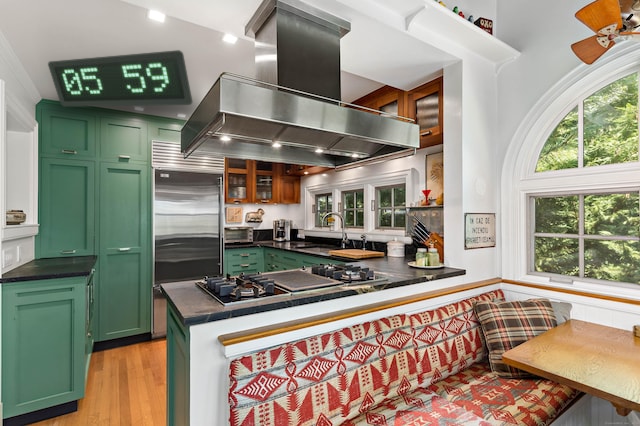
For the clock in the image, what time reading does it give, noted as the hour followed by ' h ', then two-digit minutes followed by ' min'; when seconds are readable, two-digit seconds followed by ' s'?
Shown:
5 h 59 min
